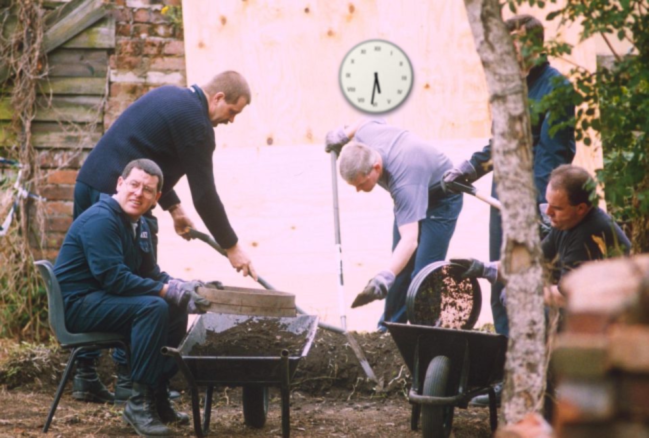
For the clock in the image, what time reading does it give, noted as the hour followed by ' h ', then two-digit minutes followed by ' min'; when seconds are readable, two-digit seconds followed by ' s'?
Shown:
5 h 31 min
